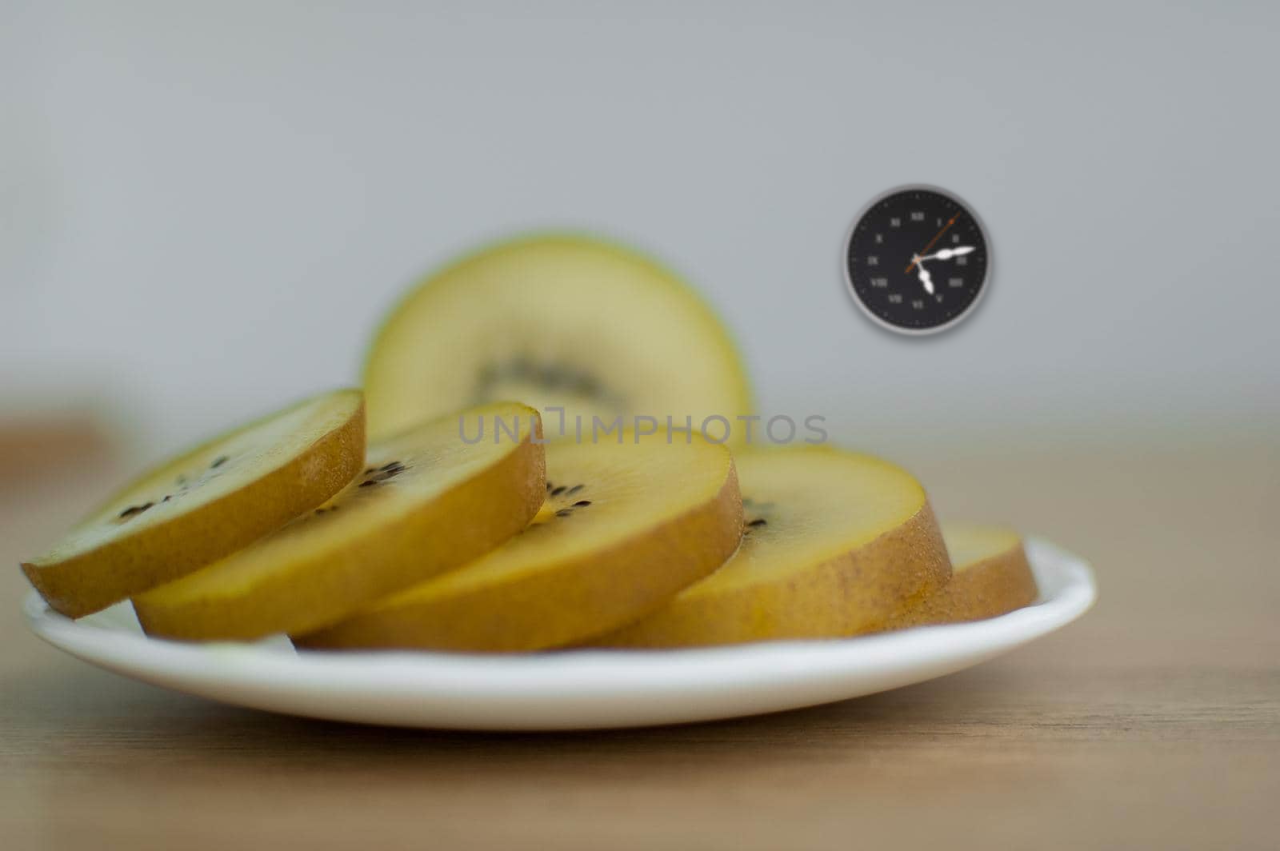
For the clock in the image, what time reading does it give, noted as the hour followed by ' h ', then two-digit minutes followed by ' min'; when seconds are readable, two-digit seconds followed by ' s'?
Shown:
5 h 13 min 07 s
